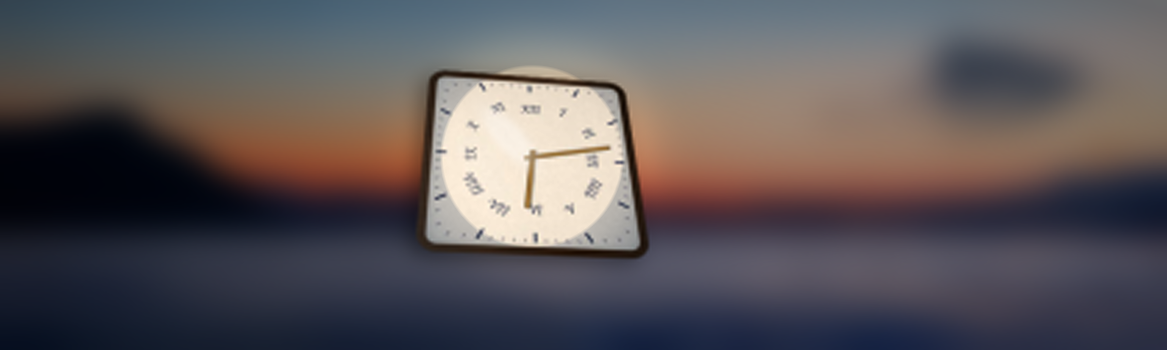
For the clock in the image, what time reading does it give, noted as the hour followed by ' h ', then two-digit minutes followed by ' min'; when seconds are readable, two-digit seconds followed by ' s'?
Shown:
6 h 13 min
